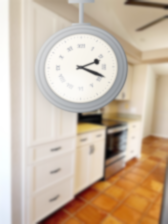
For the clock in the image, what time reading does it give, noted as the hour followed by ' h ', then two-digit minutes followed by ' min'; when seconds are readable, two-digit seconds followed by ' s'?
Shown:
2 h 19 min
